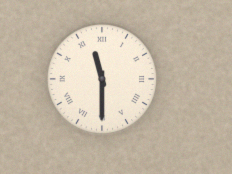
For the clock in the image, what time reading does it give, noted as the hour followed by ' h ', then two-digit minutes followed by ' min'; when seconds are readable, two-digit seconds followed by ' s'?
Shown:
11 h 30 min
